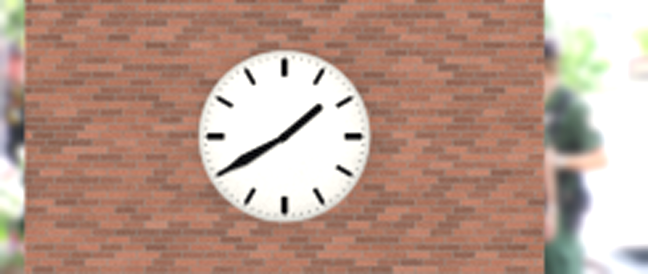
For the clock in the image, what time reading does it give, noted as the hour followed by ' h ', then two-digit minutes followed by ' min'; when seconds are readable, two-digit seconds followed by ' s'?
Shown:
1 h 40 min
